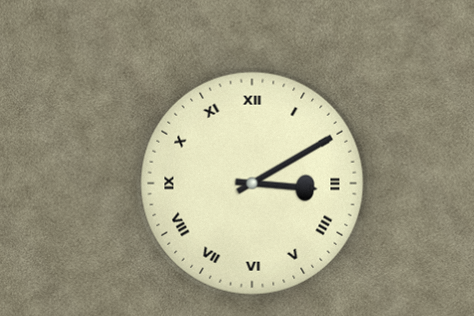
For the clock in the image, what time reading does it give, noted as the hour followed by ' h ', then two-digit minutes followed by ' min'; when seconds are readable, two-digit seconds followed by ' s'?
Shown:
3 h 10 min
